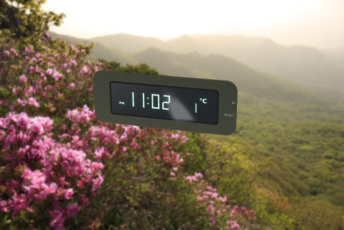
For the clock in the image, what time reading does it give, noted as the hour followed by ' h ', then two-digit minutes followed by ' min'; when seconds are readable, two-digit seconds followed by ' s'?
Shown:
11 h 02 min
